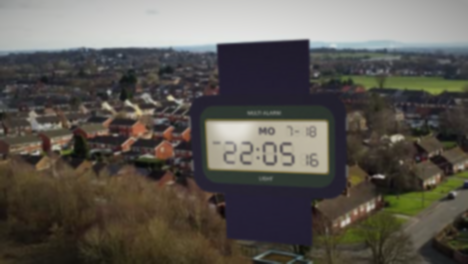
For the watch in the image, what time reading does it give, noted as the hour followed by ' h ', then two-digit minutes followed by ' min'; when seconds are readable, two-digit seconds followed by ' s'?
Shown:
22 h 05 min 16 s
